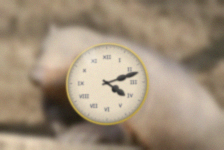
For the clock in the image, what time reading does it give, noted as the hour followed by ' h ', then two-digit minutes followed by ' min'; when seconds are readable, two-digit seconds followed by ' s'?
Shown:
4 h 12 min
